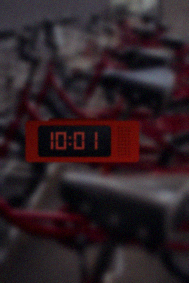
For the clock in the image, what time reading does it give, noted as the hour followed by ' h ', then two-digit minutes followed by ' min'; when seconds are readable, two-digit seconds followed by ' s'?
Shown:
10 h 01 min
